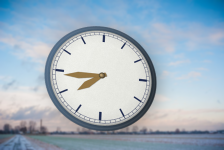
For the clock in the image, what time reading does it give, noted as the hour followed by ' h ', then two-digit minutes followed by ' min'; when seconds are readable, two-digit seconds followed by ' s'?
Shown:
7 h 44 min
